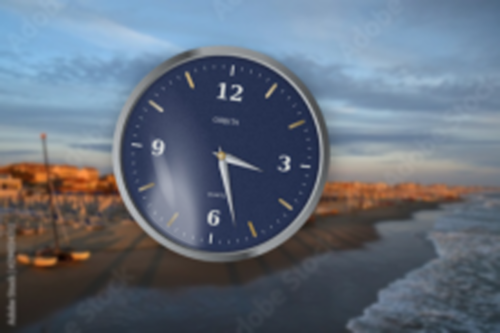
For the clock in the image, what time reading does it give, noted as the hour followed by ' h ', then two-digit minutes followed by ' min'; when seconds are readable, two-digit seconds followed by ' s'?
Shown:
3 h 27 min
